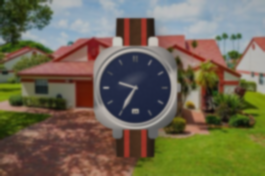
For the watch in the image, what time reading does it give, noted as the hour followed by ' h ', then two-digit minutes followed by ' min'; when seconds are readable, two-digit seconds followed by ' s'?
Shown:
9 h 35 min
